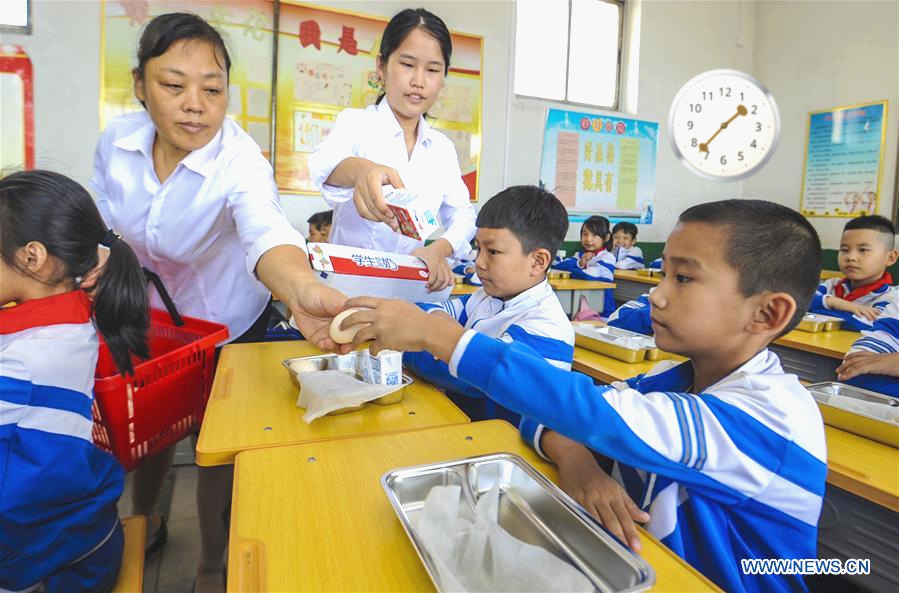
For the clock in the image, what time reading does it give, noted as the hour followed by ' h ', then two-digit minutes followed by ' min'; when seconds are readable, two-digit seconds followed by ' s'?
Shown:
1 h 37 min
